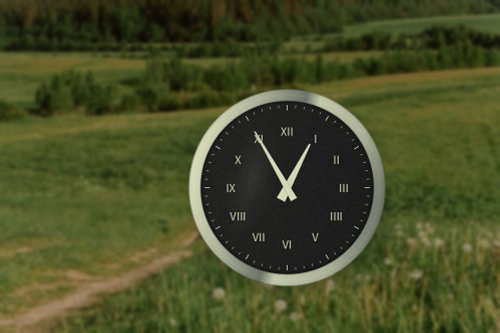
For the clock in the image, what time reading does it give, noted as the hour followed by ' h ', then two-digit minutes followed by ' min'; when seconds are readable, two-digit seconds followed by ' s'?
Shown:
12 h 55 min
